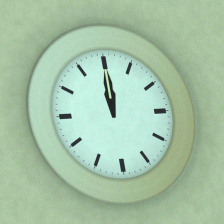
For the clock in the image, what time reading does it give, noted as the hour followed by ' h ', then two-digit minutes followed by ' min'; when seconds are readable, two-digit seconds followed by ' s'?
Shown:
12 h 00 min
